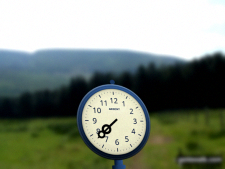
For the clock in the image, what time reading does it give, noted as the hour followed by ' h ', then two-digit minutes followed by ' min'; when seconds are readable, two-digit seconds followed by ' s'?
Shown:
7 h 38 min
